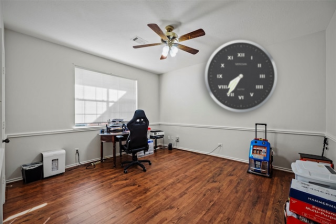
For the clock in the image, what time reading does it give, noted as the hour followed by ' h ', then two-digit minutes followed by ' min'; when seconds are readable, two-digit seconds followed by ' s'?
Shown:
7 h 36 min
